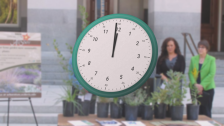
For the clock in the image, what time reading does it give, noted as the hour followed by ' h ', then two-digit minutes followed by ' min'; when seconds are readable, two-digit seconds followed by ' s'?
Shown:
11 h 59 min
